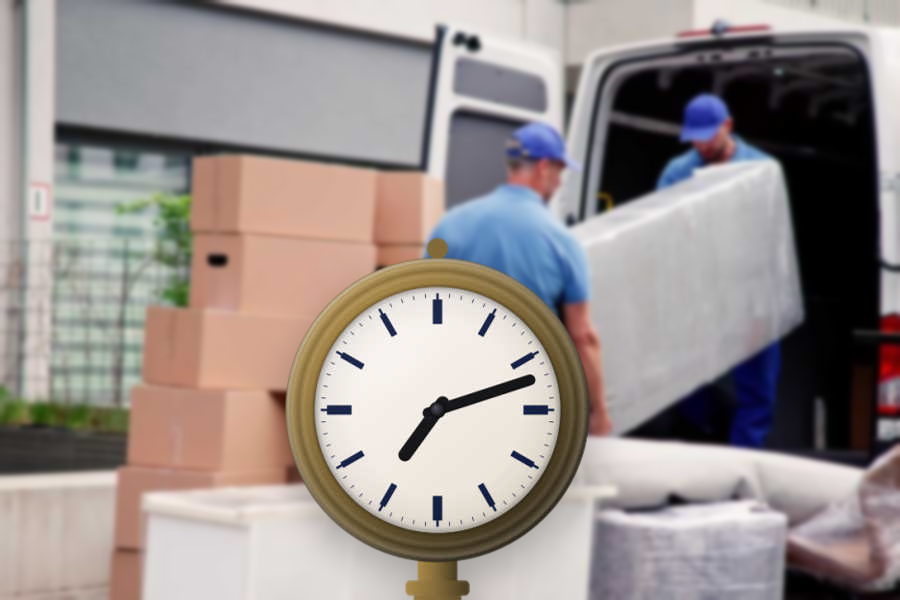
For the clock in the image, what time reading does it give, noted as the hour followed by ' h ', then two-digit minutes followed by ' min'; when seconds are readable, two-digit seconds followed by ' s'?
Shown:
7 h 12 min
